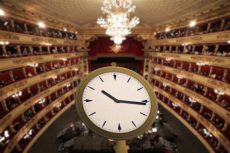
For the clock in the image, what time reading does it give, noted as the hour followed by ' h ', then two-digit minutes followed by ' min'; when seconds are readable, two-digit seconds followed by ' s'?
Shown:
10 h 16 min
